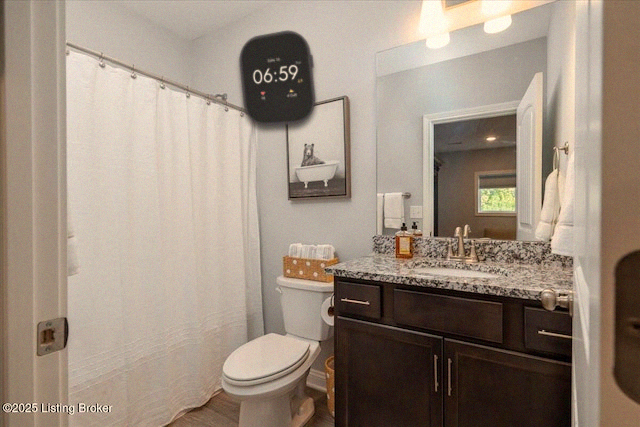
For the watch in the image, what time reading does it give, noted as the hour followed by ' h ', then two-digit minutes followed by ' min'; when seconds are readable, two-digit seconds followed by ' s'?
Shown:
6 h 59 min
